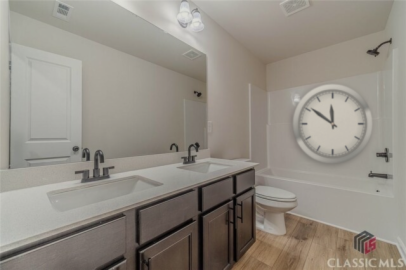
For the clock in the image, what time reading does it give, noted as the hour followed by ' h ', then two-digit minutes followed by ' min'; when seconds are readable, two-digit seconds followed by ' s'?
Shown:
11 h 51 min
